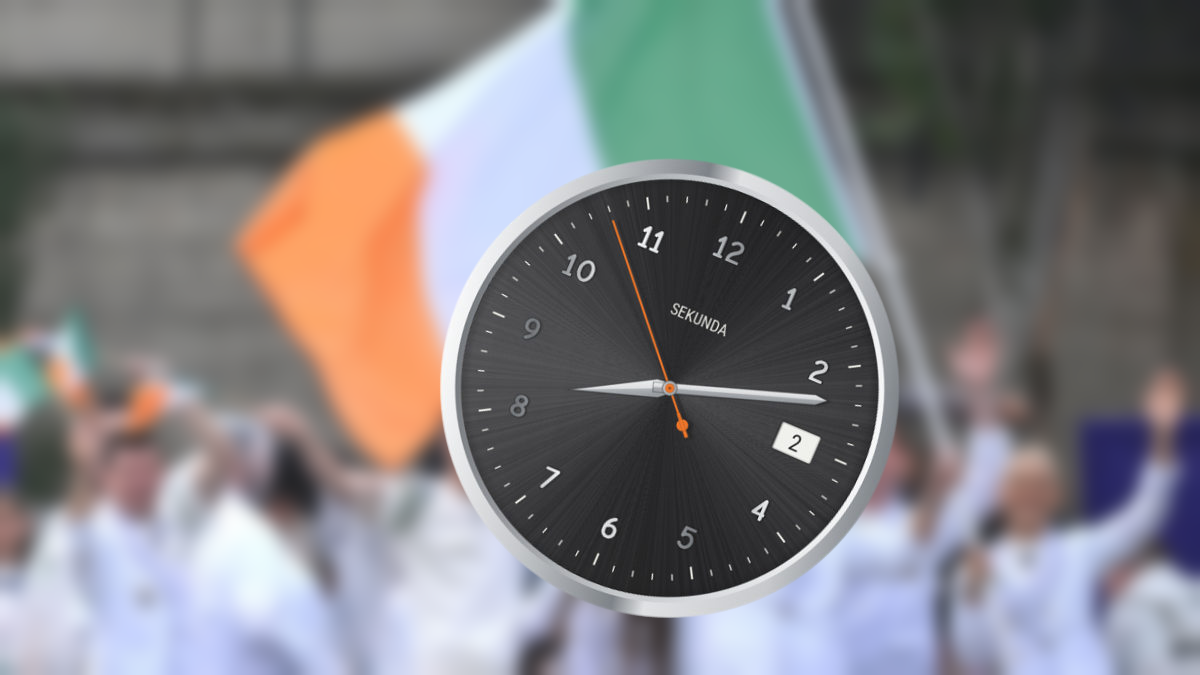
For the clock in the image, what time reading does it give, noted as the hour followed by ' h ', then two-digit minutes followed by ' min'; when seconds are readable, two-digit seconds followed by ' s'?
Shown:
8 h 11 min 53 s
